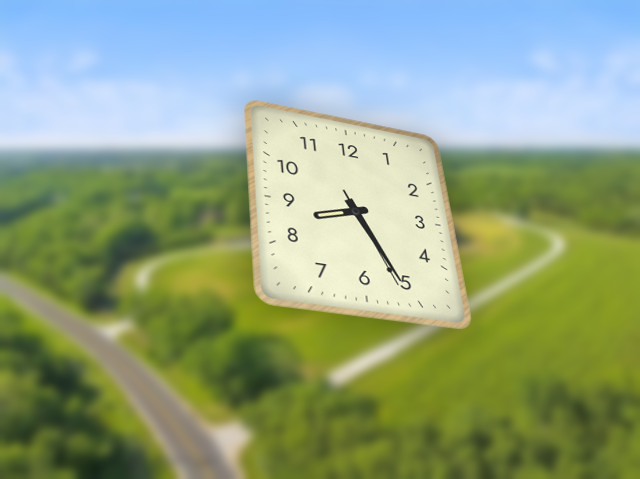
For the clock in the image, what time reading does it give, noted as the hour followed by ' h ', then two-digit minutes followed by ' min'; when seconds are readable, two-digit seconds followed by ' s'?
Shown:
8 h 25 min 26 s
